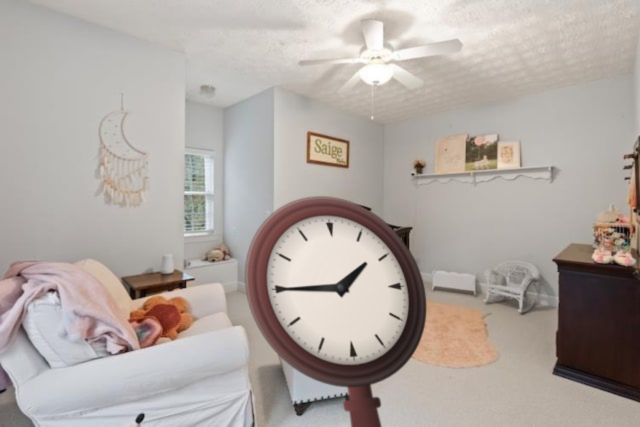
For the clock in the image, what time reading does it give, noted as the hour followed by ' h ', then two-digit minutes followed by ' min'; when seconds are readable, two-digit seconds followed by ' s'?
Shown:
1 h 45 min
